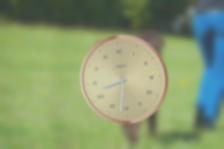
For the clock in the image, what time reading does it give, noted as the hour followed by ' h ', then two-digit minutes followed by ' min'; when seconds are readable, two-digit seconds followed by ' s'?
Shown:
8 h 32 min
